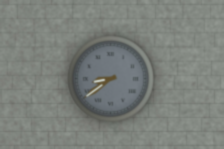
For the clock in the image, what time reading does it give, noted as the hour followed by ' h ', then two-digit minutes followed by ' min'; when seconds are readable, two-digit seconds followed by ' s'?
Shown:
8 h 39 min
